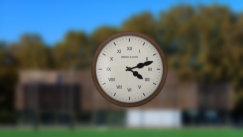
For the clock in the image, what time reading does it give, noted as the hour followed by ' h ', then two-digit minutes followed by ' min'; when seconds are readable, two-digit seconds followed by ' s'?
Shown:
4 h 12 min
